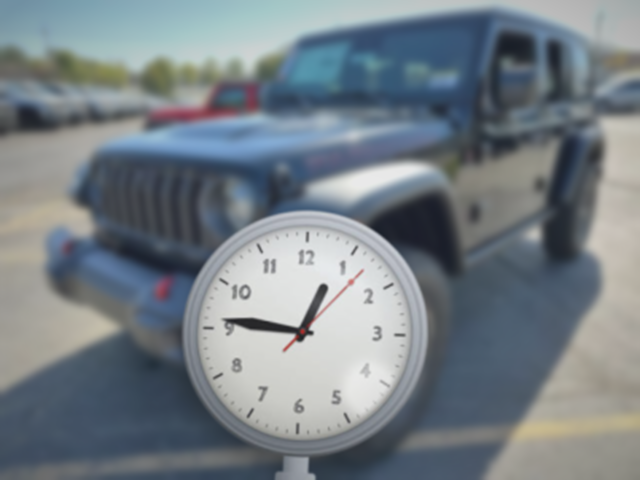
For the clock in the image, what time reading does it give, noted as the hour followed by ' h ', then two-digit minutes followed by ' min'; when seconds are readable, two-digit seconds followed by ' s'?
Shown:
12 h 46 min 07 s
